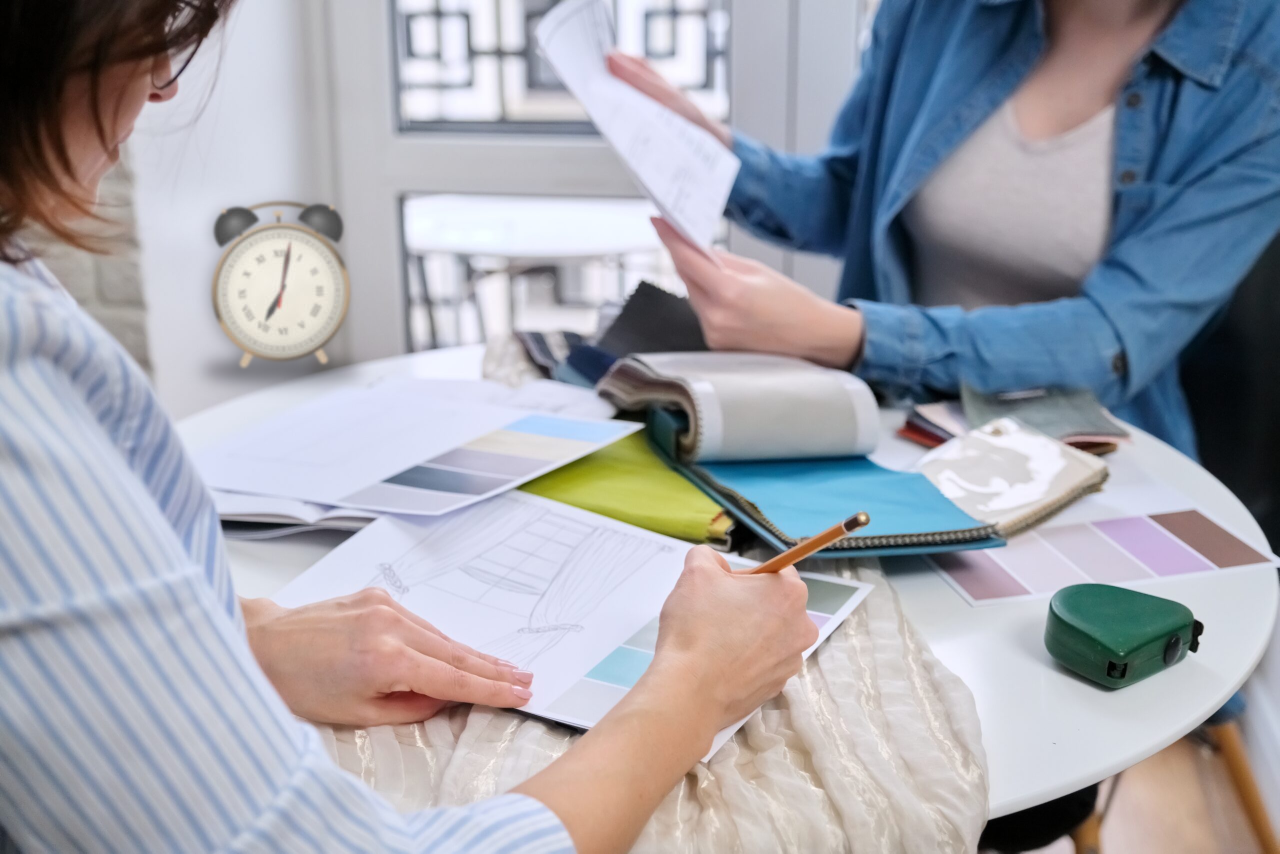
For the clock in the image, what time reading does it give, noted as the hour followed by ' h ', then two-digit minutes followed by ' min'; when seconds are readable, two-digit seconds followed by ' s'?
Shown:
7 h 02 min 02 s
